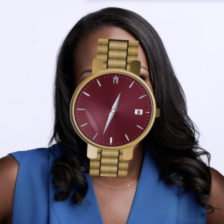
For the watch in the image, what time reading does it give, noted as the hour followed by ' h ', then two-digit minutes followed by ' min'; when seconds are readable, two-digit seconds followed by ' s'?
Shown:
12 h 33 min
